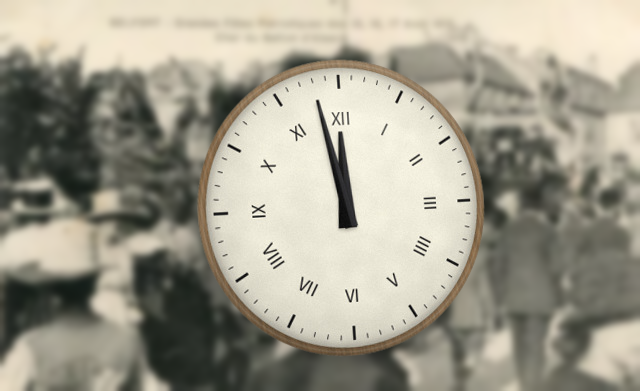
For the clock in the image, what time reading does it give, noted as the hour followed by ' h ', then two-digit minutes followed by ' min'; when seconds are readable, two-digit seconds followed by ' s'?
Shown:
11 h 58 min
